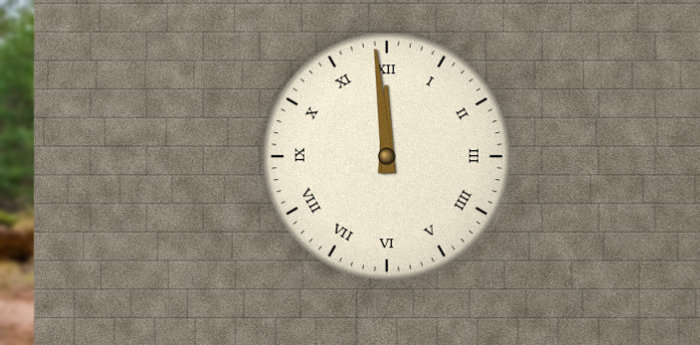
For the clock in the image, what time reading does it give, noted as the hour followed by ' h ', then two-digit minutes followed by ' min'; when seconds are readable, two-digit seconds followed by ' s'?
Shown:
11 h 59 min
